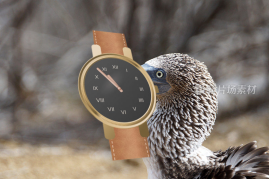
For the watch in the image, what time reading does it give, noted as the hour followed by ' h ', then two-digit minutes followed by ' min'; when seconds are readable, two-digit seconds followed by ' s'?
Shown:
10 h 53 min
